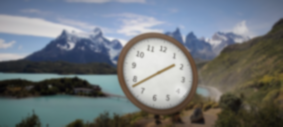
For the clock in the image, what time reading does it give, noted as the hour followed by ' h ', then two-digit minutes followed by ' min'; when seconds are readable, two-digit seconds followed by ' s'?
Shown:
1 h 38 min
